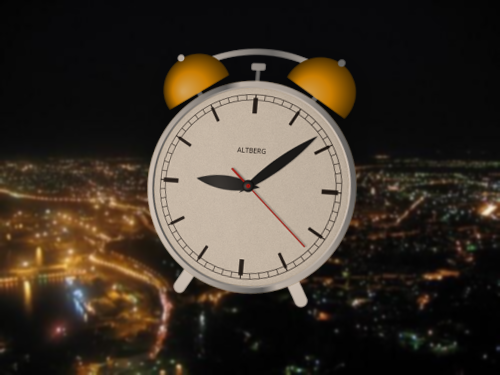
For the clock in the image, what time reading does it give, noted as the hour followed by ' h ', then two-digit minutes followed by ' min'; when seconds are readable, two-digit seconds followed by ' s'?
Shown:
9 h 08 min 22 s
